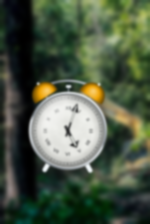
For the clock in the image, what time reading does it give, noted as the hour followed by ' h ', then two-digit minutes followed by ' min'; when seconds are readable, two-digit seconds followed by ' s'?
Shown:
5 h 03 min
